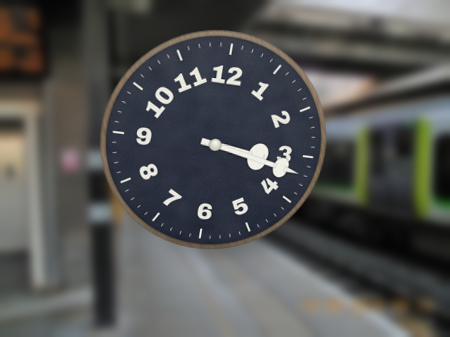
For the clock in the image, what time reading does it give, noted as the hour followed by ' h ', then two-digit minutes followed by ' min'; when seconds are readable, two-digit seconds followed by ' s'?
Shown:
3 h 17 min
